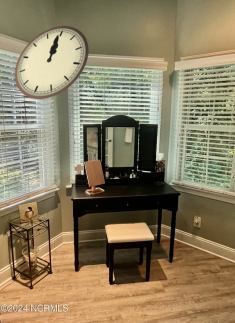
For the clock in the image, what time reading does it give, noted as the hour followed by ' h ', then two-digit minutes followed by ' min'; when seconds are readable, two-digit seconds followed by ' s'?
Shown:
11 h 59 min
